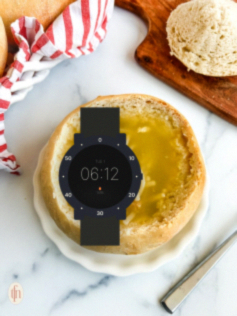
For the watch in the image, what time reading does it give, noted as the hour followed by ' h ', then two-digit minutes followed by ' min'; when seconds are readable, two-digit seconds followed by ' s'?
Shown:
6 h 12 min
